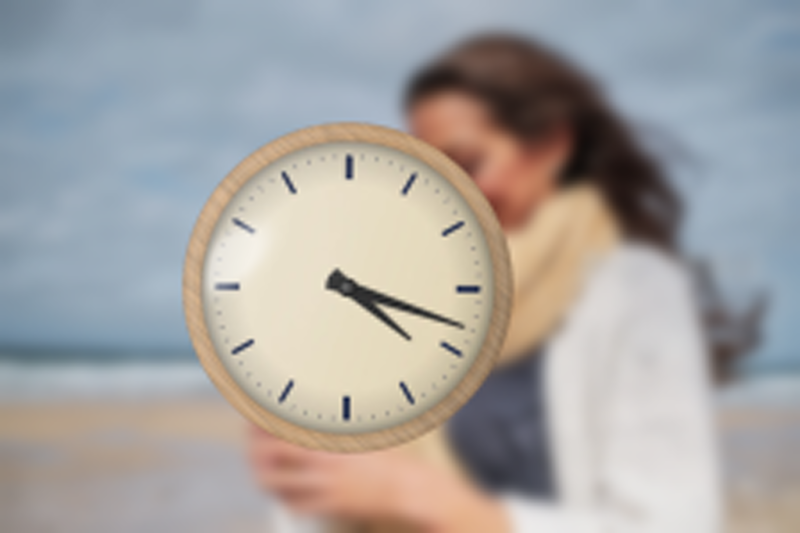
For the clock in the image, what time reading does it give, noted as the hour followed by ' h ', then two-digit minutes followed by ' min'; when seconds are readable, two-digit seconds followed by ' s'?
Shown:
4 h 18 min
